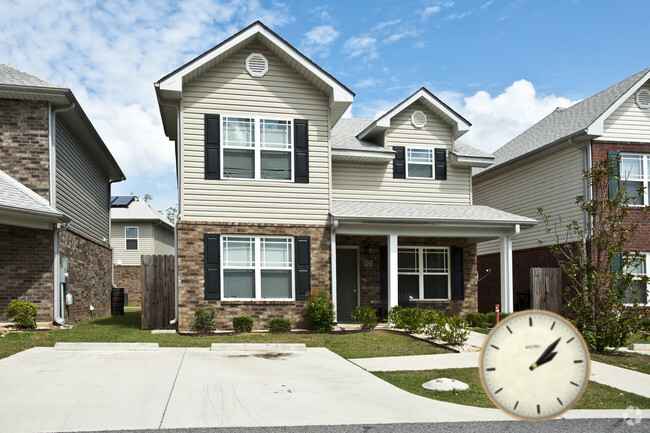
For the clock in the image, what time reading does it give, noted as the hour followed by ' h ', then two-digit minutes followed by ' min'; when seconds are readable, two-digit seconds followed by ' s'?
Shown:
2 h 08 min
